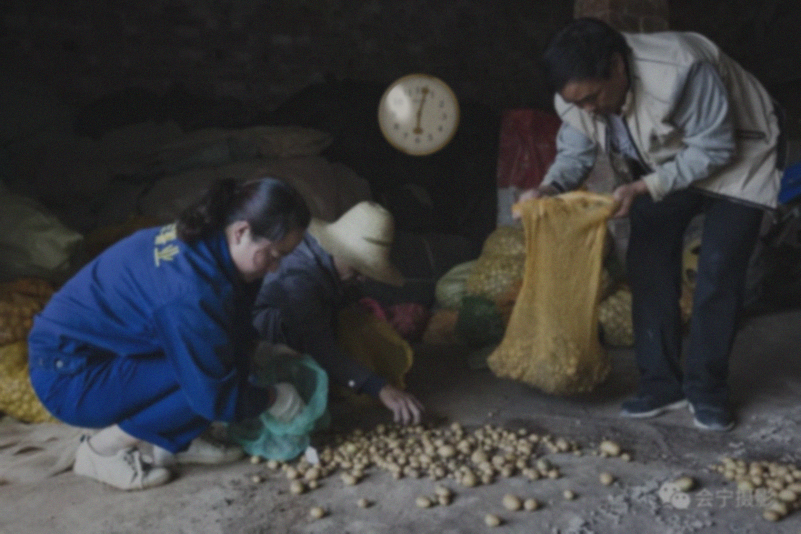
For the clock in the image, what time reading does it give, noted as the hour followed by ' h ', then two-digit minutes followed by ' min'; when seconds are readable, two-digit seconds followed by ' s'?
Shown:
6 h 02 min
